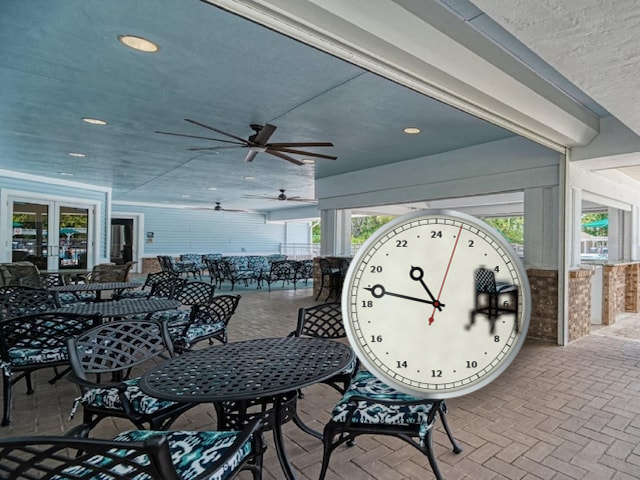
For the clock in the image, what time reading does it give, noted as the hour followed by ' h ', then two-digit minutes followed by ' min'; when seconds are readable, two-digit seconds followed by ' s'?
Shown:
21 h 47 min 03 s
